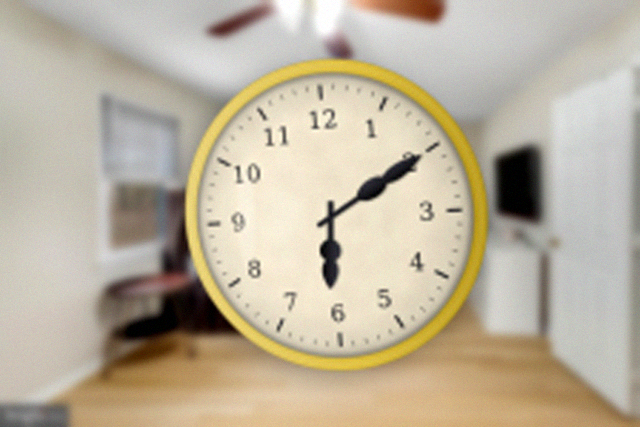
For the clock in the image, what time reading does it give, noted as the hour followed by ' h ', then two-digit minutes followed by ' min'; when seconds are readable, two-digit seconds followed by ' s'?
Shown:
6 h 10 min
